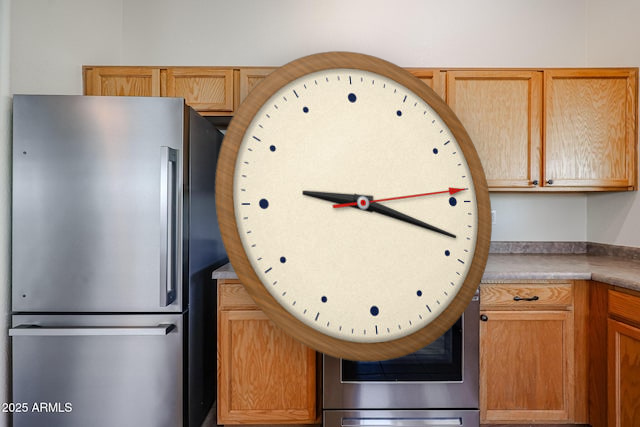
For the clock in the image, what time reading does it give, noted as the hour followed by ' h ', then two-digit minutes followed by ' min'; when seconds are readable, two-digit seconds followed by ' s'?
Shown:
9 h 18 min 14 s
